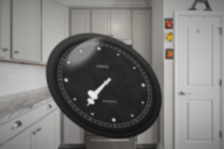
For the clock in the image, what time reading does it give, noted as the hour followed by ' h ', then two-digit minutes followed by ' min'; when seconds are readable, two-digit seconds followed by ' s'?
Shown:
7 h 37 min
